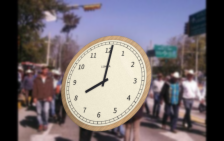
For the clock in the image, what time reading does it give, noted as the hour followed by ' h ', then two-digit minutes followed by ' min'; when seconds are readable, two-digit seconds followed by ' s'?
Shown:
8 h 01 min
